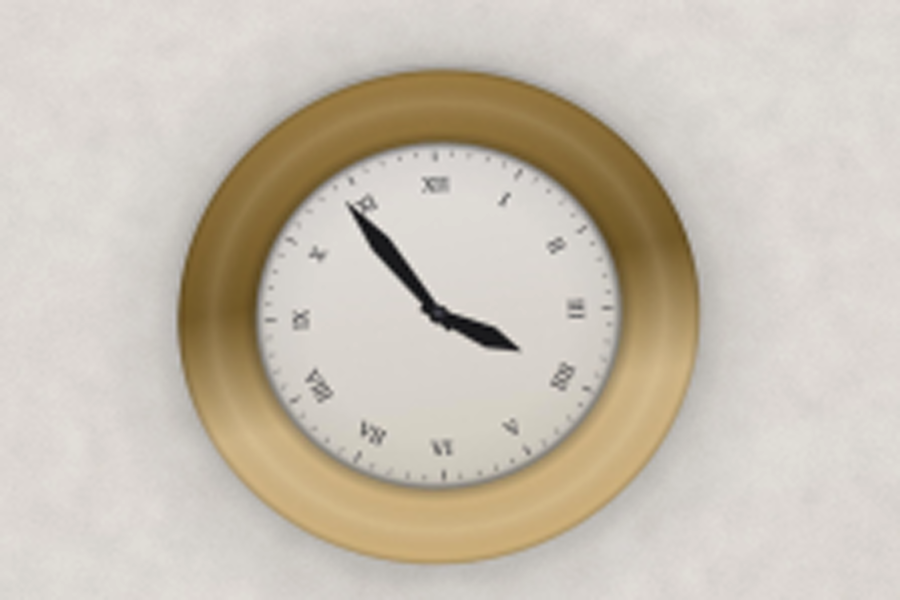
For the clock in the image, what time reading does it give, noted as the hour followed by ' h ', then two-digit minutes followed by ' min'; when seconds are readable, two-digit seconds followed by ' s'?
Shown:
3 h 54 min
